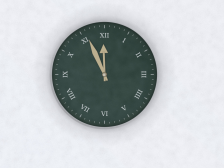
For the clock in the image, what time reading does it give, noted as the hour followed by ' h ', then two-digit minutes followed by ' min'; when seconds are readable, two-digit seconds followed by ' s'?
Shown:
11 h 56 min
